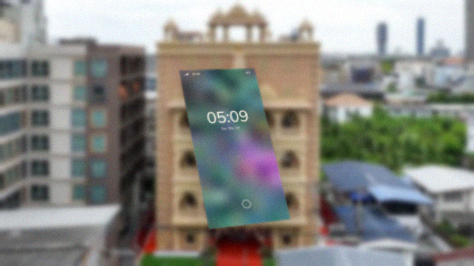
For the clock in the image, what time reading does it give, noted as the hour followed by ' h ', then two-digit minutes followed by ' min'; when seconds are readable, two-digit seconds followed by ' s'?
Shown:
5 h 09 min
